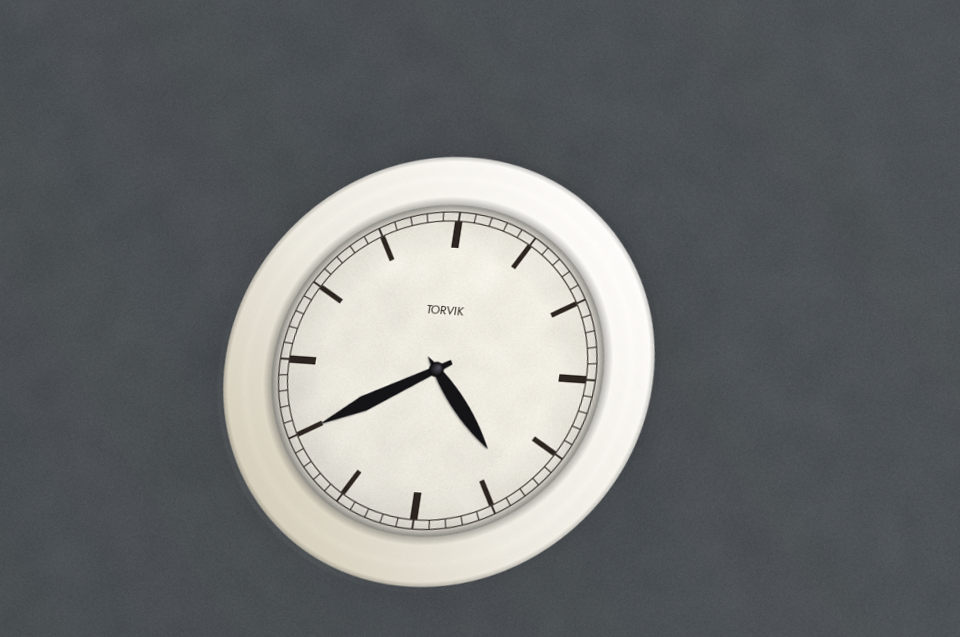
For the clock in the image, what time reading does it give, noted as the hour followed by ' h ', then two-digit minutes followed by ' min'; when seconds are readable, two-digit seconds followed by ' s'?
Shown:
4 h 40 min
